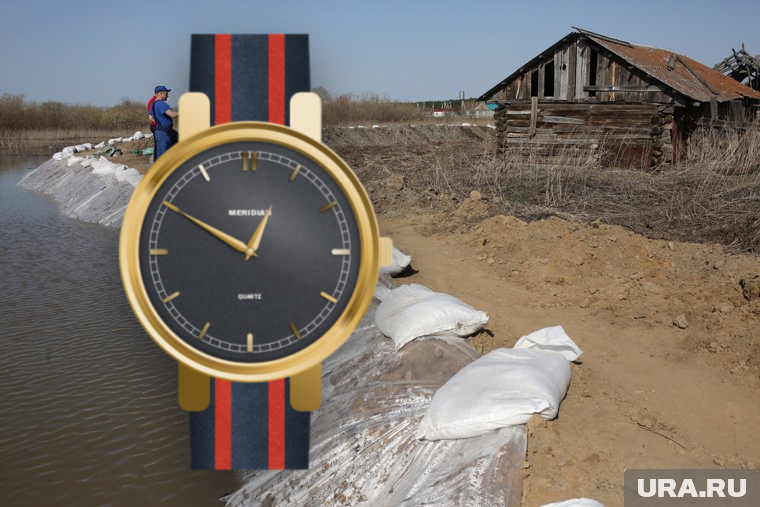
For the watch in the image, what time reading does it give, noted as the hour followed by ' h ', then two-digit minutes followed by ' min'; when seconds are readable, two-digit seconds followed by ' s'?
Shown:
12 h 50 min
